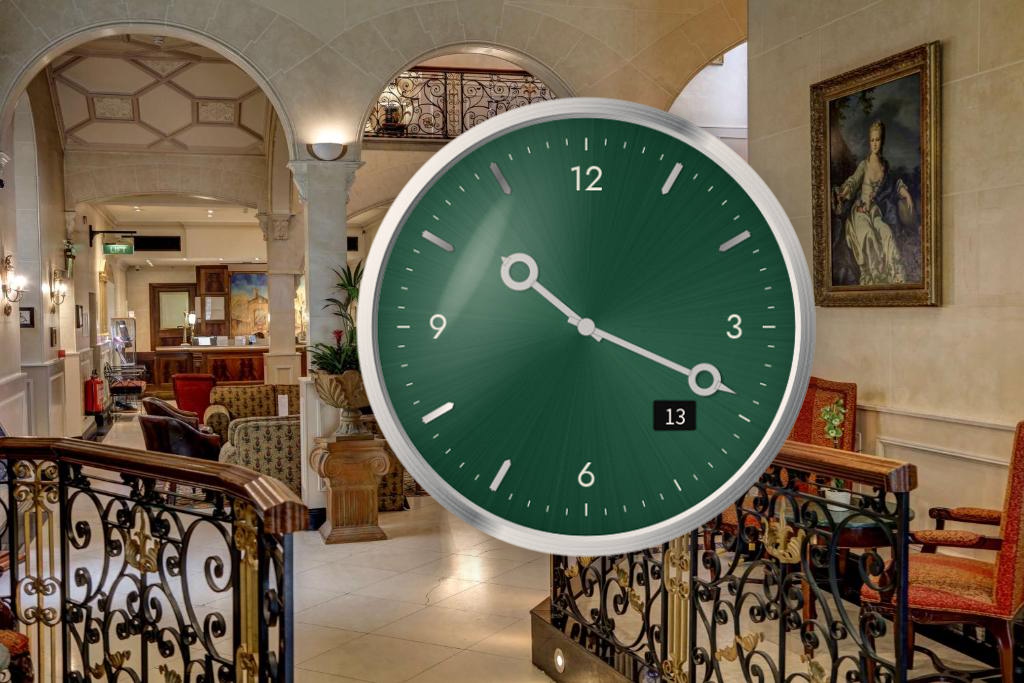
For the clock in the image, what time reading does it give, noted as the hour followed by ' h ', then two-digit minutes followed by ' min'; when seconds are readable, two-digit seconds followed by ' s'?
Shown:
10 h 19 min
